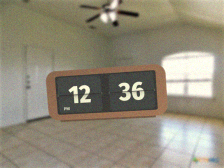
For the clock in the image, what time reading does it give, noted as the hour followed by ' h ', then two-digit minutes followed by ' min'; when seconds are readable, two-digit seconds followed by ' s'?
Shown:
12 h 36 min
